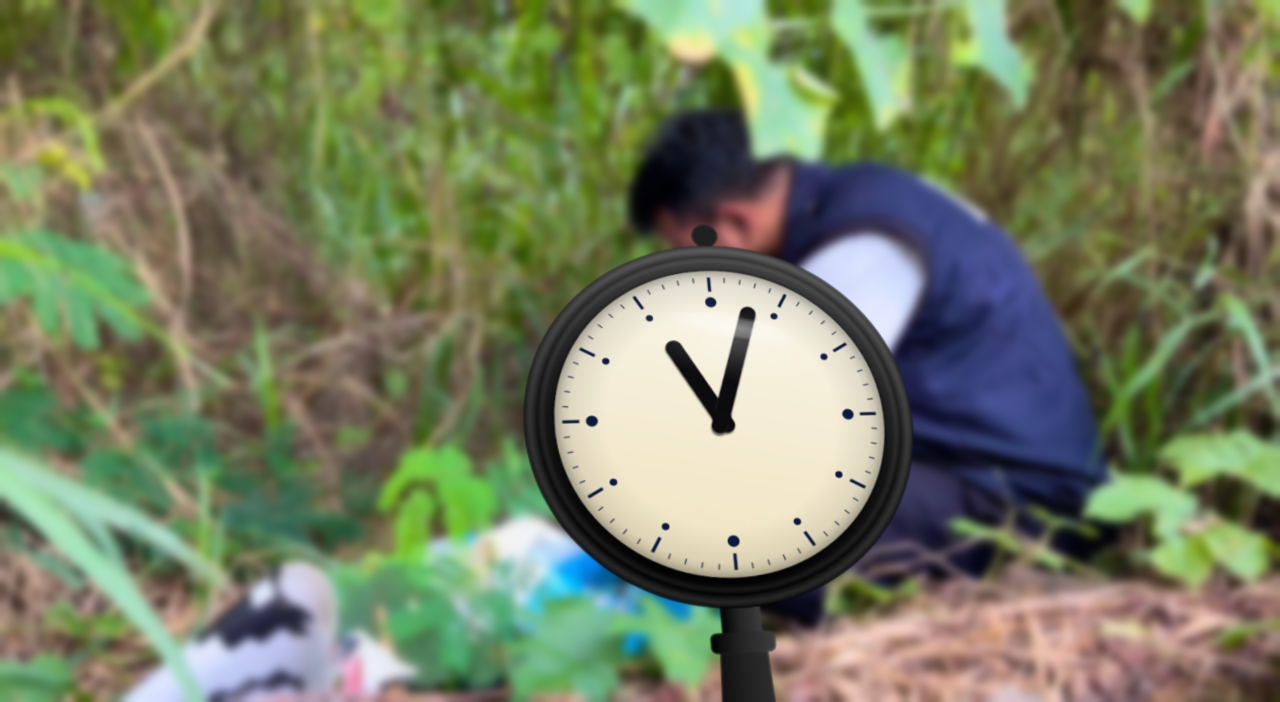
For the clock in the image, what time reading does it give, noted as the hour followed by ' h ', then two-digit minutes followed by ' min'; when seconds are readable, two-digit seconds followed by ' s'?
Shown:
11 h 03 min
